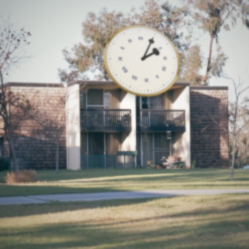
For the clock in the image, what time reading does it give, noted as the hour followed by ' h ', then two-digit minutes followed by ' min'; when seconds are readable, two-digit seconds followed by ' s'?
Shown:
2 h 05 min
